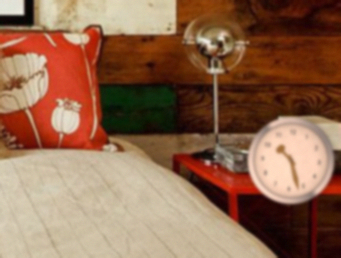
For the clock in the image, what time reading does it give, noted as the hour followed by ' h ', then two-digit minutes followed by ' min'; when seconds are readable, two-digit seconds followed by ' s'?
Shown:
10 h 27 min
